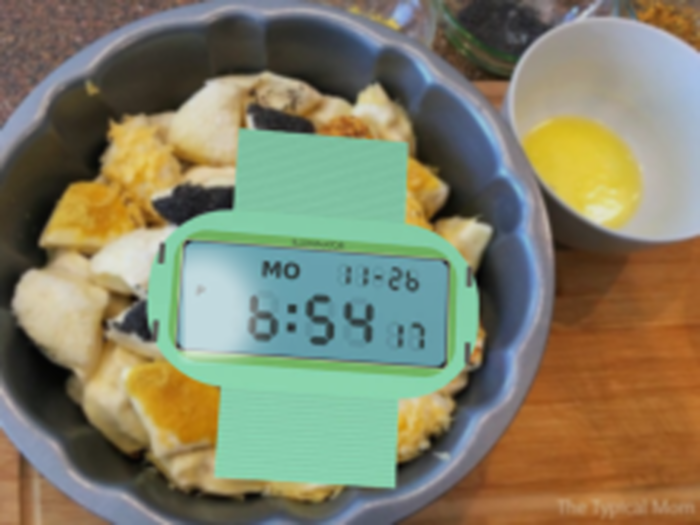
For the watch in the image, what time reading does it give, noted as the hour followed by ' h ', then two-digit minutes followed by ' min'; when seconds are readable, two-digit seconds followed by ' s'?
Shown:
6 h 54 min 17 s
